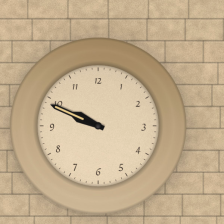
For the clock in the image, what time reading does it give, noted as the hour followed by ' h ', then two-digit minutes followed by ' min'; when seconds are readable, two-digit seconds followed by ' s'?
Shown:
9 h 49 min
